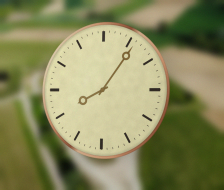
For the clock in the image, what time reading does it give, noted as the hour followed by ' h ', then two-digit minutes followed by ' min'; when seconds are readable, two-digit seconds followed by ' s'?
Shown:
8 h 06 min
